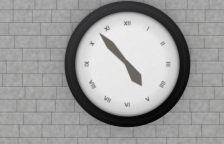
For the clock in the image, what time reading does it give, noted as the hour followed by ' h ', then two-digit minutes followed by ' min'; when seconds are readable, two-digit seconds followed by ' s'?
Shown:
4 h 53 min
